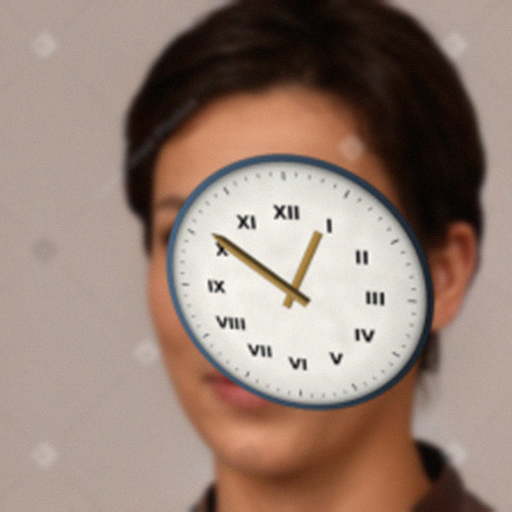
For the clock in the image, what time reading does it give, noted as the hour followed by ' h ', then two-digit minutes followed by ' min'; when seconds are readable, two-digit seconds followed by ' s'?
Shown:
12 h 51 min
